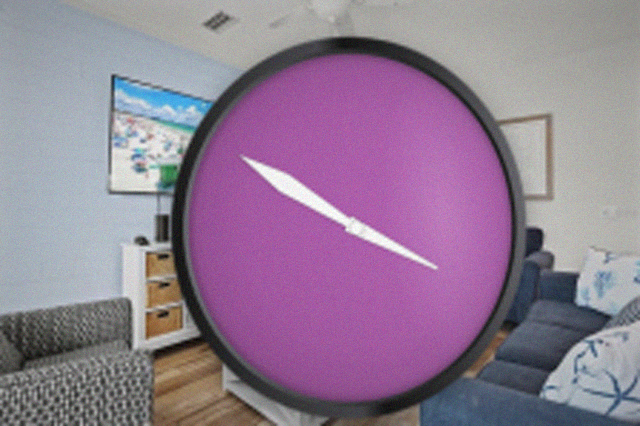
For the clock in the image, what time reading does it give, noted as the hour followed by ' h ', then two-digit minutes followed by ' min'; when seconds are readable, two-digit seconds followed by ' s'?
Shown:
3 h 50 min
